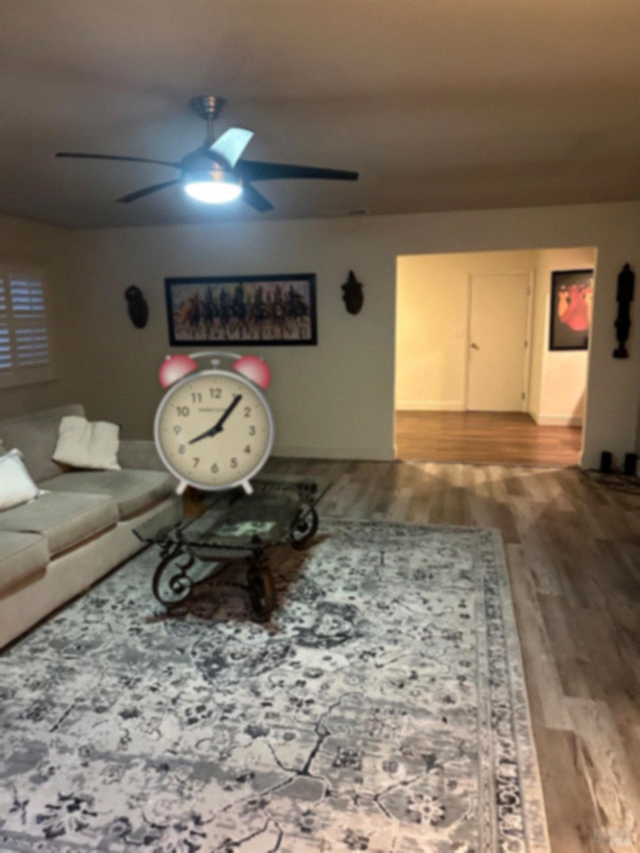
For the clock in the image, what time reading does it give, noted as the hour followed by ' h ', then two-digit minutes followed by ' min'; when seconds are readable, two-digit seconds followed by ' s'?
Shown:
8 h 06 min
